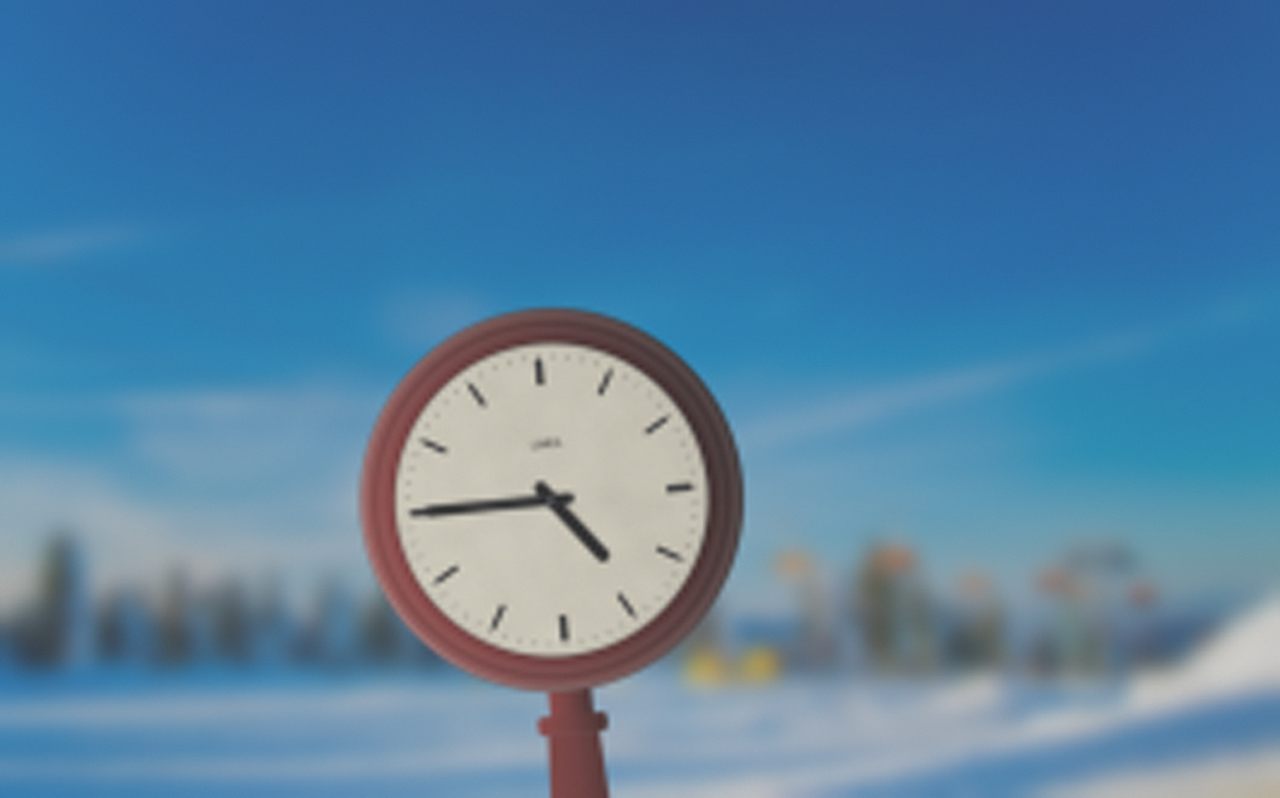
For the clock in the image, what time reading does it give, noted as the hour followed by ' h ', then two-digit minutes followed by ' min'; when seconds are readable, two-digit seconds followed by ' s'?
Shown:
4 h 45 min
